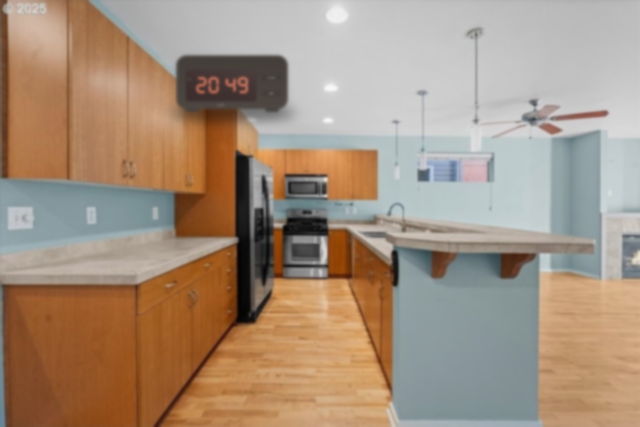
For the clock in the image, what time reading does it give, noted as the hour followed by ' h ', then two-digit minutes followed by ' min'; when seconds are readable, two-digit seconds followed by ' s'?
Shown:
20 h 49 min
